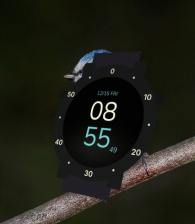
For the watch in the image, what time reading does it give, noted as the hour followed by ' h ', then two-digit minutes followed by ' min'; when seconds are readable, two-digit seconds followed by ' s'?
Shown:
8 h 55 min
